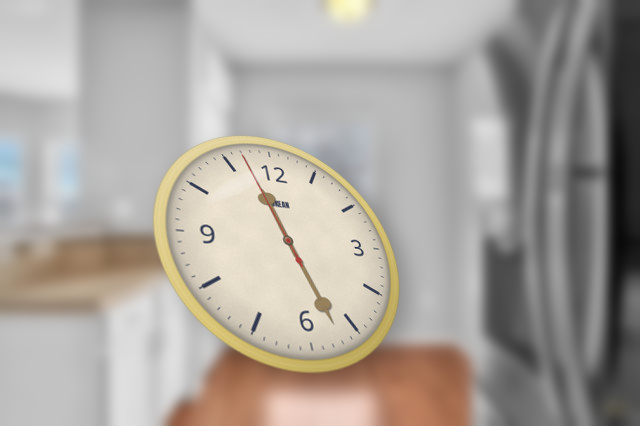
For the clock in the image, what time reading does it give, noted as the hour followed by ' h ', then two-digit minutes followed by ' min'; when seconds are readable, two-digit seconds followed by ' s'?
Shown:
11 h 26 min 57 s
